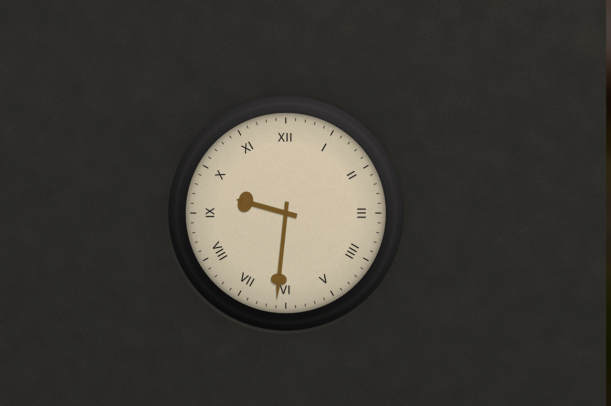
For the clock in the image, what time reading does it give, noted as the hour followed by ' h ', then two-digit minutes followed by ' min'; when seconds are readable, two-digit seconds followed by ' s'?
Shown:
9 h 31 min
